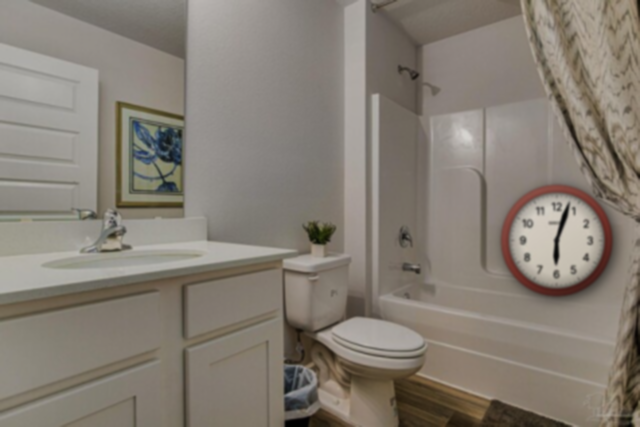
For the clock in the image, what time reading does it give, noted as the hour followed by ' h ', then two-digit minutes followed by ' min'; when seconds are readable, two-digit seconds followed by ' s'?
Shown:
6 h 03 min
